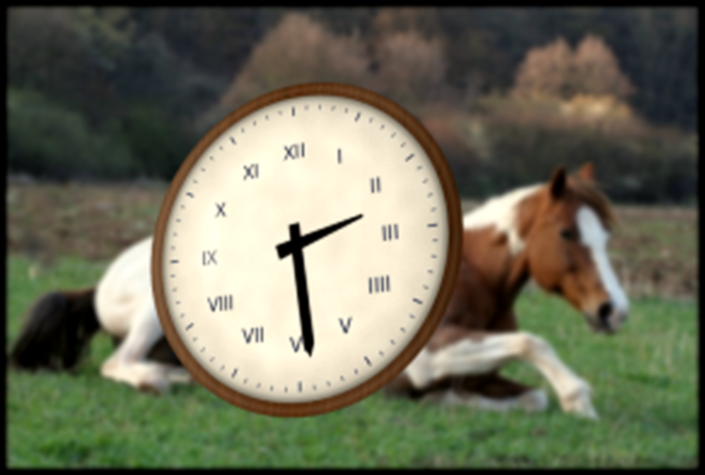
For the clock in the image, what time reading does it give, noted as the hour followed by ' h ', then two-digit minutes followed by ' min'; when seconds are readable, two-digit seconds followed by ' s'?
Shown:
2 h 29 min
